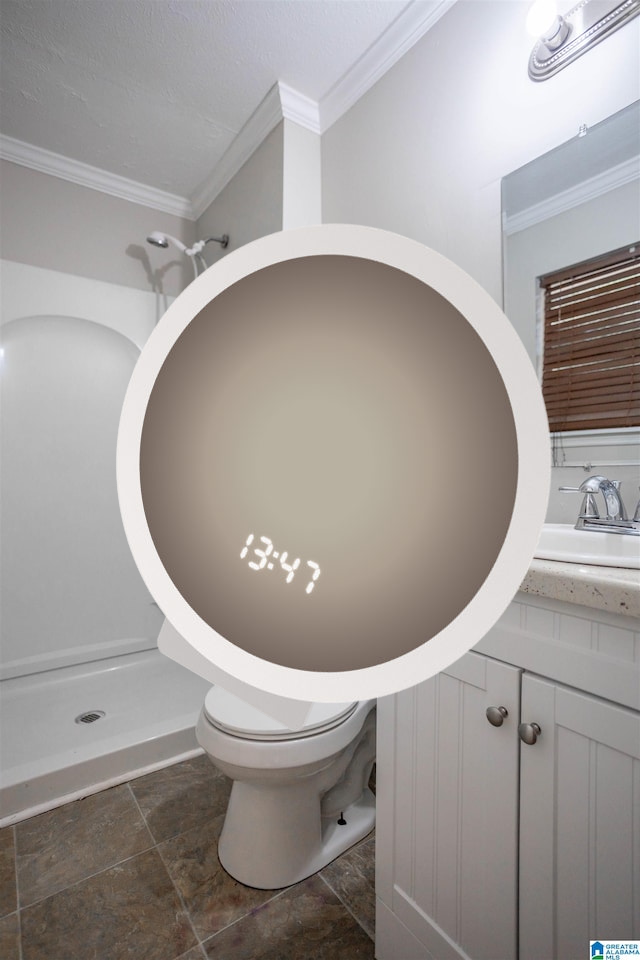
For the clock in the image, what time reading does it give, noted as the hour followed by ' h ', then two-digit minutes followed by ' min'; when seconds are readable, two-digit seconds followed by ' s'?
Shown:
13 h 47 min
